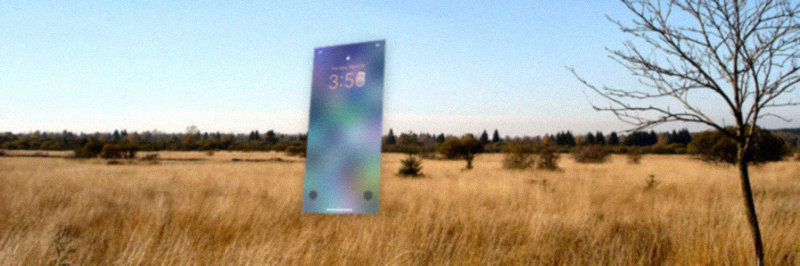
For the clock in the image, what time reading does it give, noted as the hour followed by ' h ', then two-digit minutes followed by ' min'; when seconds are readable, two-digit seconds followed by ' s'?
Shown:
3 h 56 min
